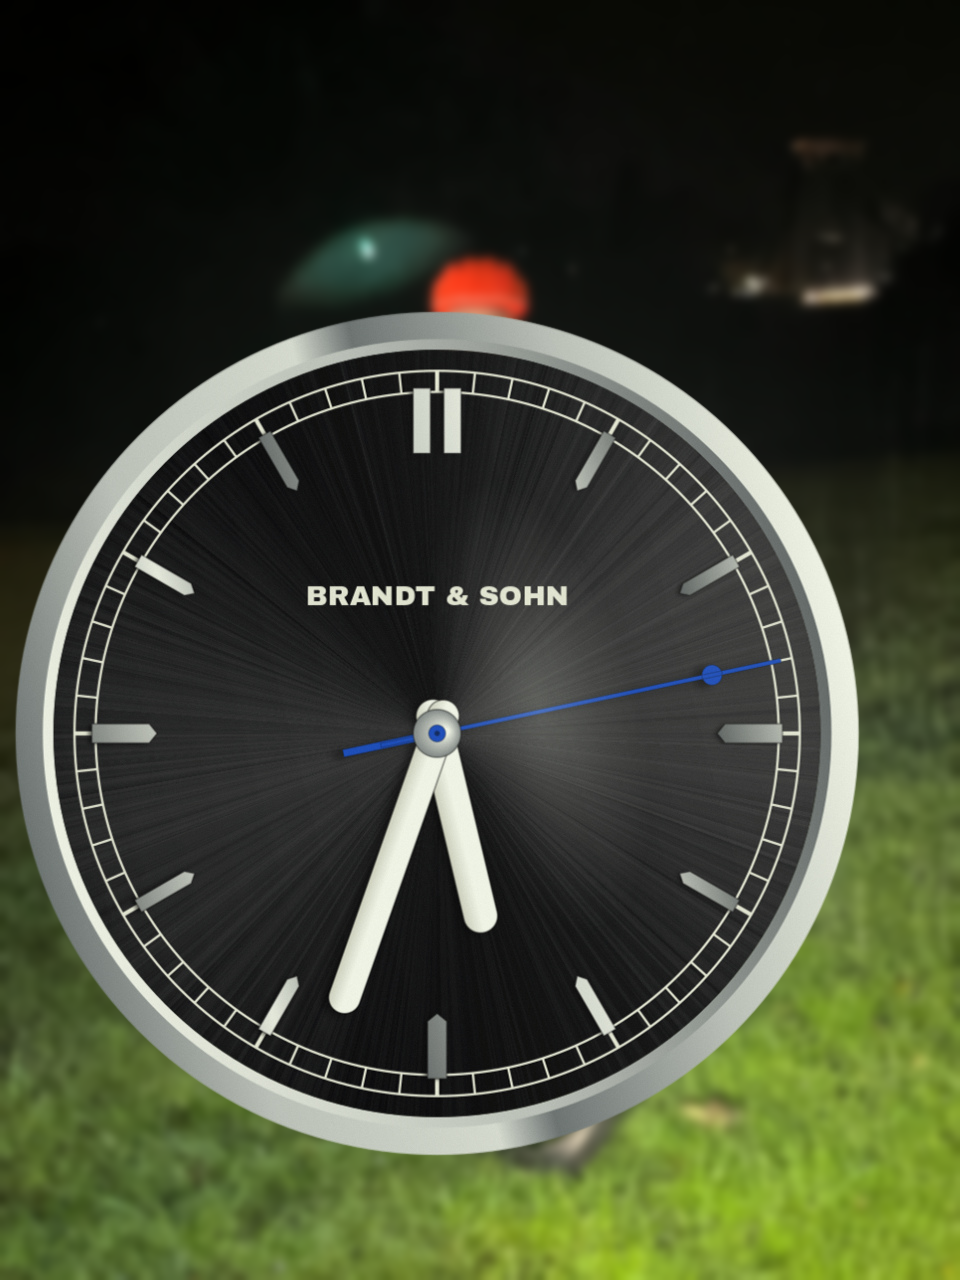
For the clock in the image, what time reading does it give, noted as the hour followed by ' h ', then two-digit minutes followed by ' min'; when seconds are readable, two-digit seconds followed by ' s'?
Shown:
5 h 33 min 13 s
